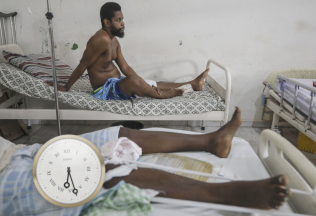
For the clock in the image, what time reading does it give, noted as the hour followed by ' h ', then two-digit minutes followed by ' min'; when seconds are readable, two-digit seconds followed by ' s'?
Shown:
6 h 28 min
